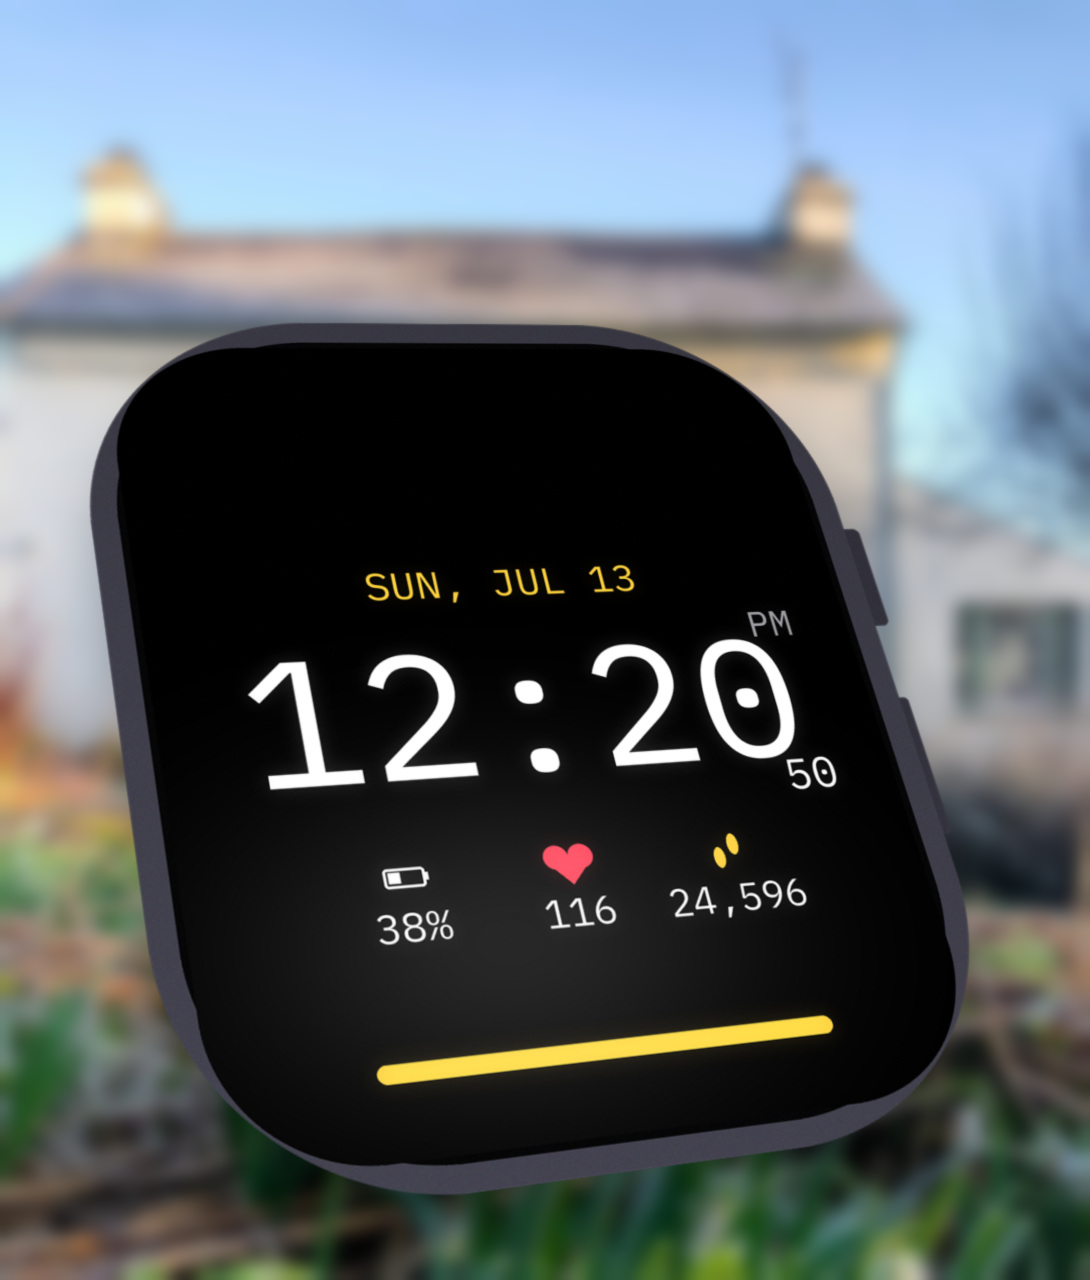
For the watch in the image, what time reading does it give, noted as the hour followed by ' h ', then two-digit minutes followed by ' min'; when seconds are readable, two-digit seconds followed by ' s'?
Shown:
12 h 20 min 50 s
